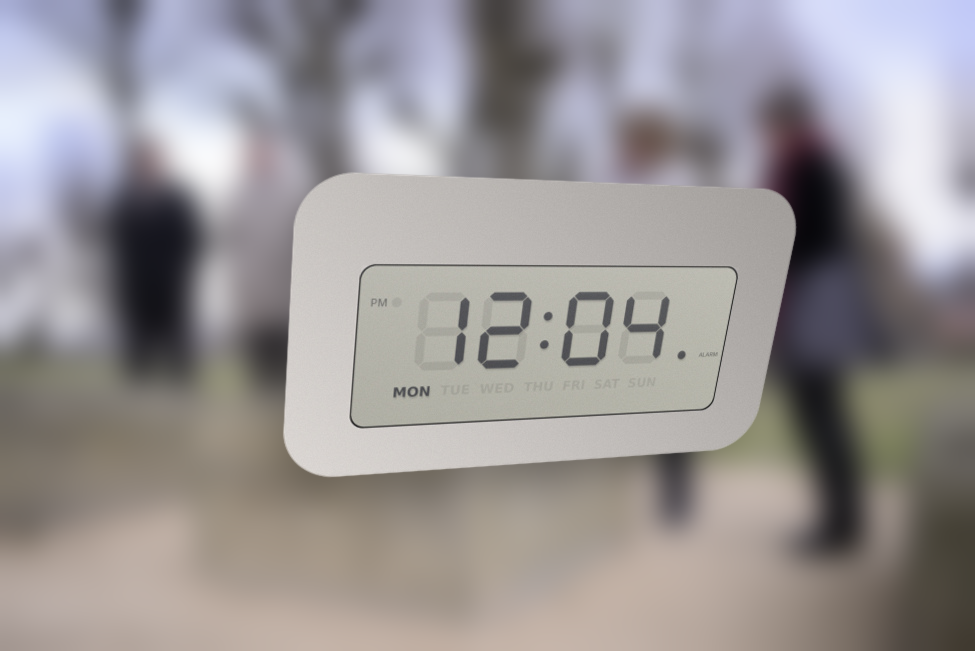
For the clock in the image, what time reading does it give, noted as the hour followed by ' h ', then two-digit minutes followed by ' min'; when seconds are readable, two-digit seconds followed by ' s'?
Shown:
12 h 04 min
